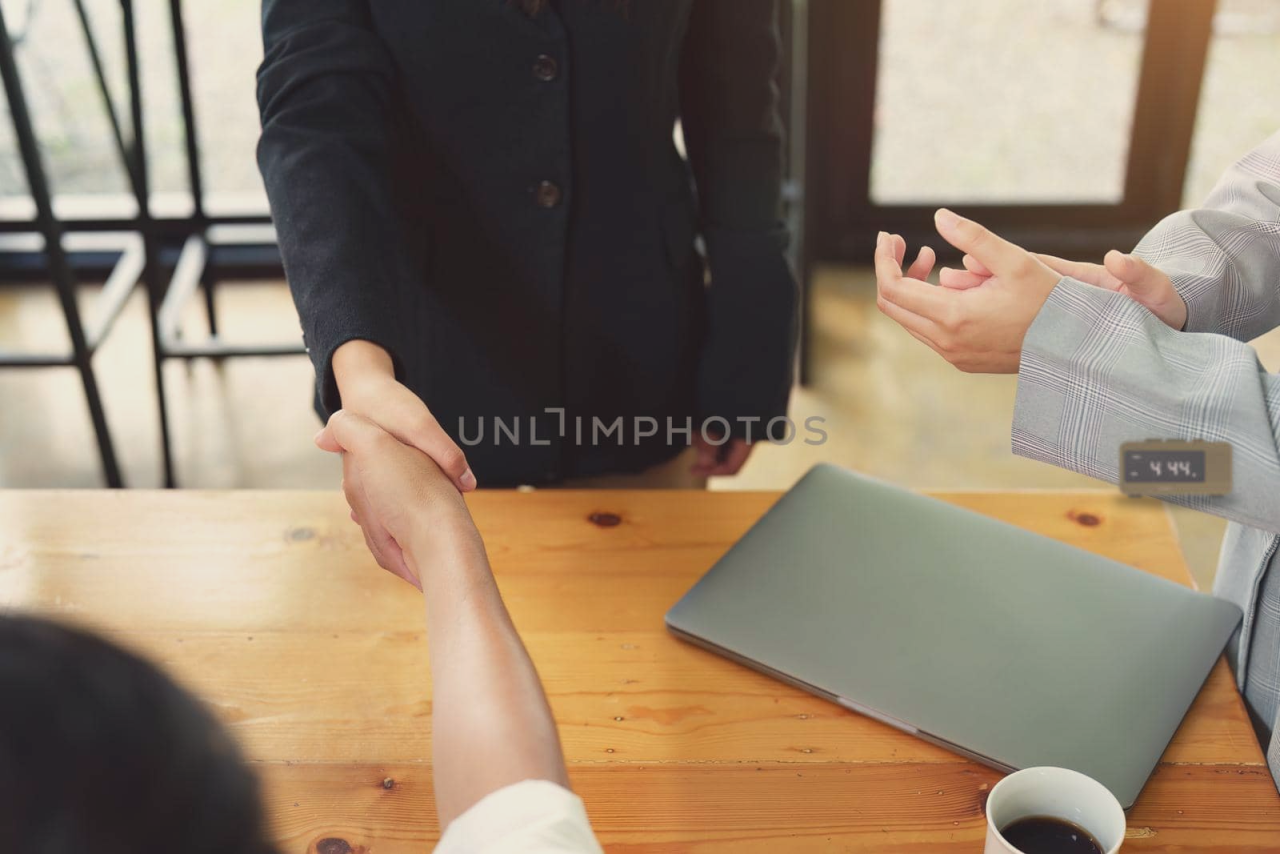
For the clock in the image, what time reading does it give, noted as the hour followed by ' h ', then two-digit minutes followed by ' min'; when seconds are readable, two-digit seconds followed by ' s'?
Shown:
4 h 44 min
